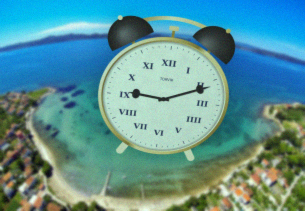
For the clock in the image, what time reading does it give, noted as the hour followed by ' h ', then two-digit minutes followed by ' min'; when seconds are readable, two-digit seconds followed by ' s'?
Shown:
9 h 11 min
